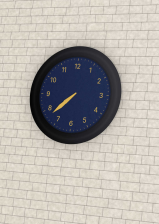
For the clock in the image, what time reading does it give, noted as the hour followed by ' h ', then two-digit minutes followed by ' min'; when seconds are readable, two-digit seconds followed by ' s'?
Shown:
7 h 38 min
